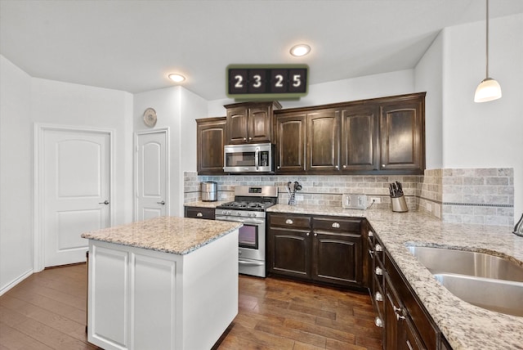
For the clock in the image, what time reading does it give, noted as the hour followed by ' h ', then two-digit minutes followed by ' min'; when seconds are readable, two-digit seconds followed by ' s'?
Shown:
23 h 25 min
